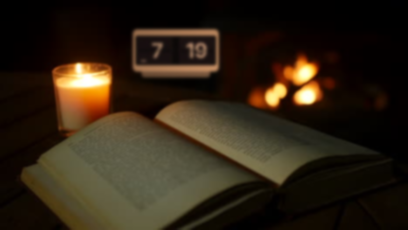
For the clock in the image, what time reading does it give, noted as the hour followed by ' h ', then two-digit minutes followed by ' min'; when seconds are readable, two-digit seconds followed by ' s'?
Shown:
7 h 19 min
